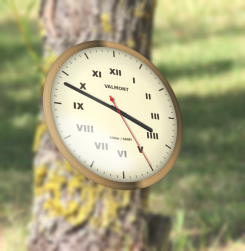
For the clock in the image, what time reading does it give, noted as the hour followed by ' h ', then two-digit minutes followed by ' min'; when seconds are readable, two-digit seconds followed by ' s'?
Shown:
3 h 48 min 25 s
